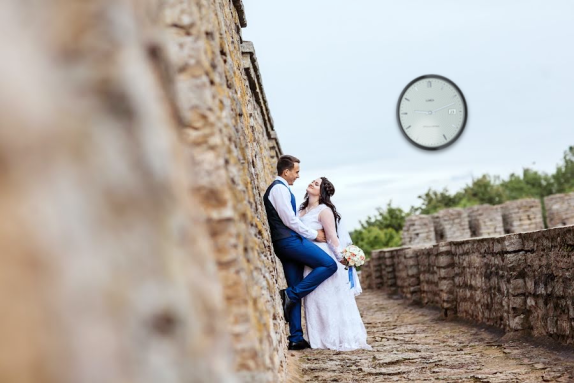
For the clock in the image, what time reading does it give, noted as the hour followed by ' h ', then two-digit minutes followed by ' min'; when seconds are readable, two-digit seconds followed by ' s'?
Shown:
9 h 12 min
